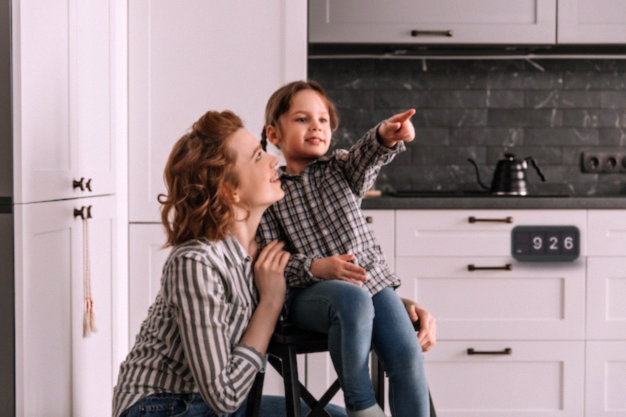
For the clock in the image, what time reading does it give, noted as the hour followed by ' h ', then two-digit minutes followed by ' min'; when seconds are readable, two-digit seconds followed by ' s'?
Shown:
9 h 26 min
